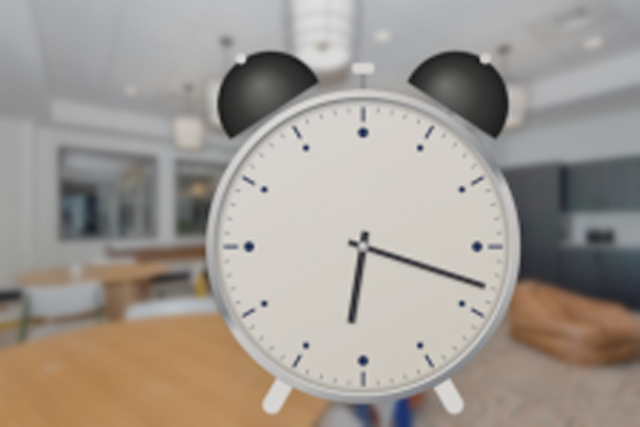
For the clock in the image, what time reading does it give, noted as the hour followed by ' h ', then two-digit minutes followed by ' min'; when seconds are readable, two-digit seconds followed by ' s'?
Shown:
6 h 18 min
